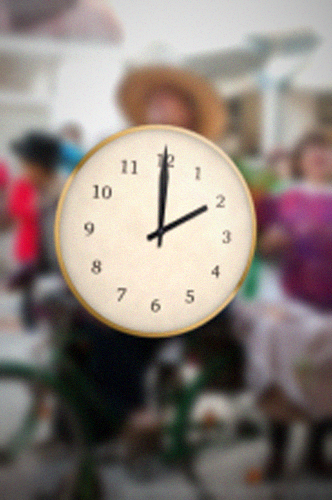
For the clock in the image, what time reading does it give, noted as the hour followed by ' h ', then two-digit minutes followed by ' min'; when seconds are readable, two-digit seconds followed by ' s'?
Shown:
2 h 00 min
